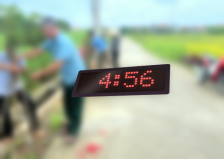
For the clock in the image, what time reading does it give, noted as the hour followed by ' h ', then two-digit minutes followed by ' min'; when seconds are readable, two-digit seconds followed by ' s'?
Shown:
4 h 56 min
